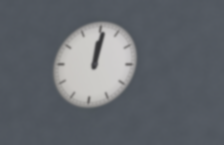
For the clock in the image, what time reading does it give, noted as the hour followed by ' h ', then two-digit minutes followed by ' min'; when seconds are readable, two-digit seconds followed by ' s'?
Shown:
12 h 01 min
